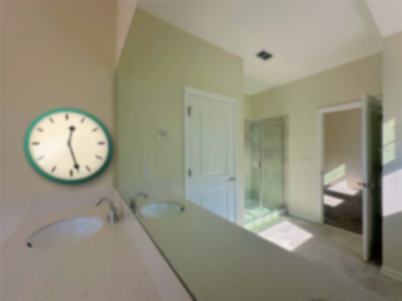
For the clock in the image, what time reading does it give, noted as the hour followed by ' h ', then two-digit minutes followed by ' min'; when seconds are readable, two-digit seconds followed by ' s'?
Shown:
12 h 28 min
